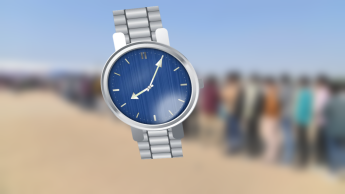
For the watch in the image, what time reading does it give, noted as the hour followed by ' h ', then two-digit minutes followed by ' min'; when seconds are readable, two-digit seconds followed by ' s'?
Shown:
8 h 05 min
